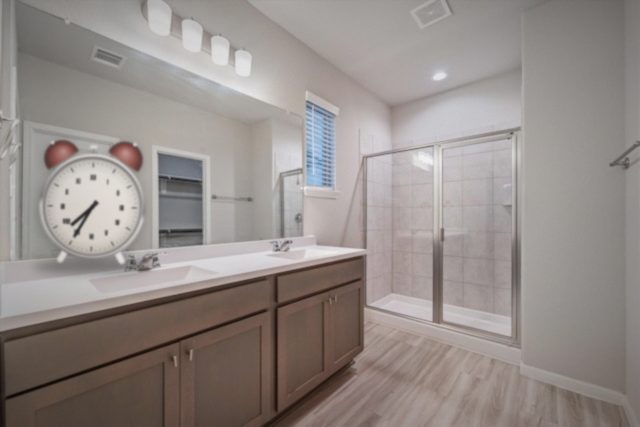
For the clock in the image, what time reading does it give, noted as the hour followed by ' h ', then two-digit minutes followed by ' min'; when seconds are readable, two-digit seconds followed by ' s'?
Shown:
7 h 35 min
